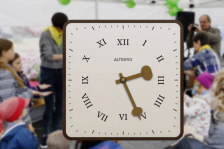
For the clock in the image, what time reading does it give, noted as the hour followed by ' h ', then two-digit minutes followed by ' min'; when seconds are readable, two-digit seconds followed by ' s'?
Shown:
2 h 26 min
